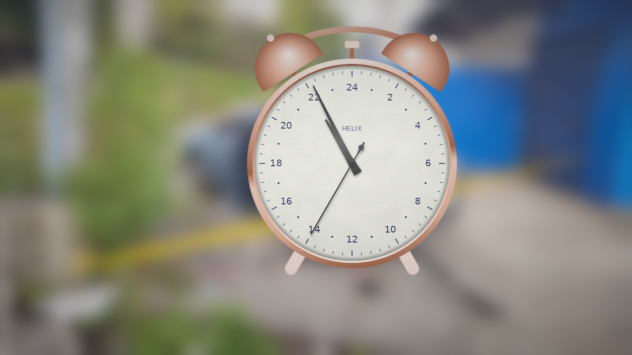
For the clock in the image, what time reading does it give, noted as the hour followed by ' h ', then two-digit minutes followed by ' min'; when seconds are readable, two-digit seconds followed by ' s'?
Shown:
21 h 55 min 35 s
